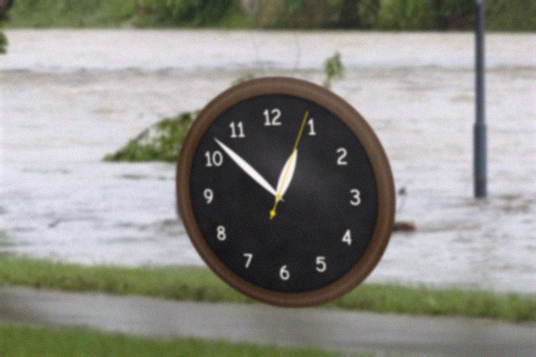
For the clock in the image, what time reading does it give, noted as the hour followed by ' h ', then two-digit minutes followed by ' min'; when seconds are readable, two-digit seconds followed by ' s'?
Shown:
12 h 52 min 04 s
